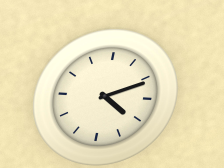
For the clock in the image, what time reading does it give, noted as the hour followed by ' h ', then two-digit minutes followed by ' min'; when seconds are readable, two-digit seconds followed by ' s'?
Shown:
4 h 11 min
